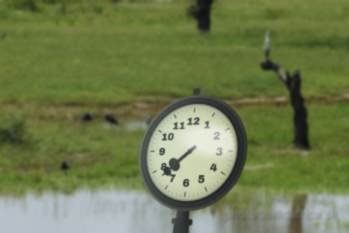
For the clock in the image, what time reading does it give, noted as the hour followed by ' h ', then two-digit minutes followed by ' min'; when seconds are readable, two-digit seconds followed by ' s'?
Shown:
7 h 38 min
